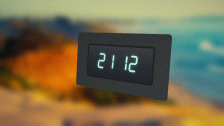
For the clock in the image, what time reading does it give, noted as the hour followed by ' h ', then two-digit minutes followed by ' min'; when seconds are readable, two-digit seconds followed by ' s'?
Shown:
21 h 12 min
